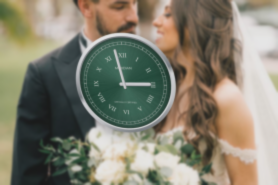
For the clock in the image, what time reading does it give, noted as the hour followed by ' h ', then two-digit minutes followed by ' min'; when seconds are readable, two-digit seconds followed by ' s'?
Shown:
2 h 58 min
